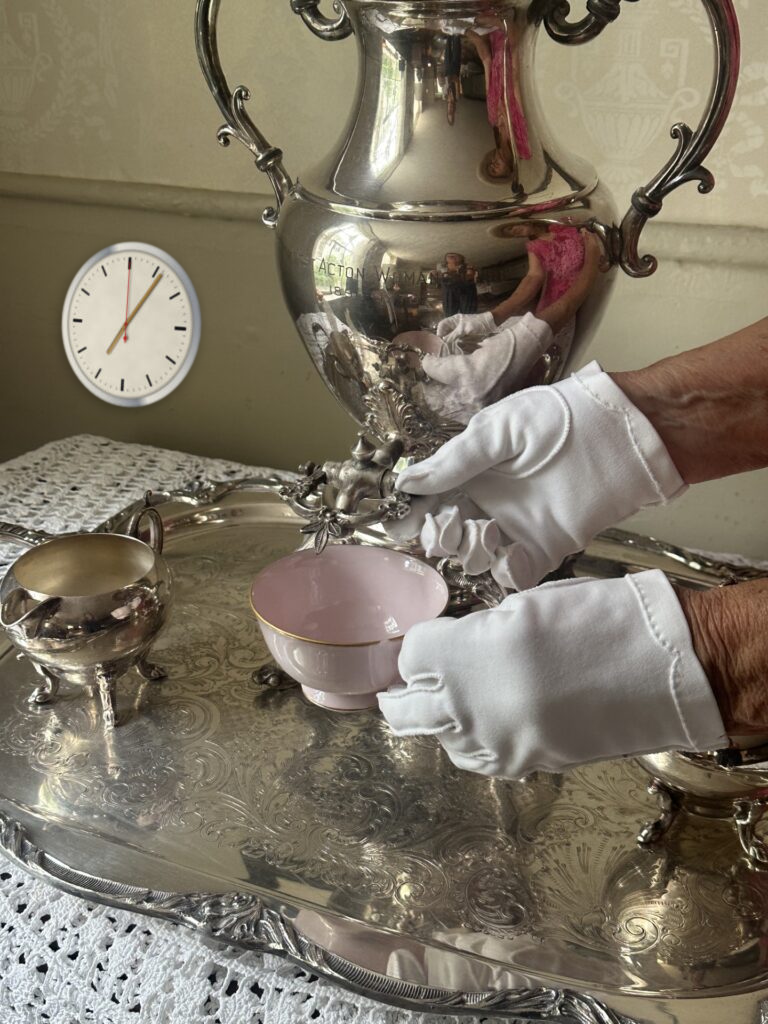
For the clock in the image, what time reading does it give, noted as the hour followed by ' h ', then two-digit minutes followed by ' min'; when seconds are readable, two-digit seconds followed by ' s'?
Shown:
7 h 06 min 00 s
